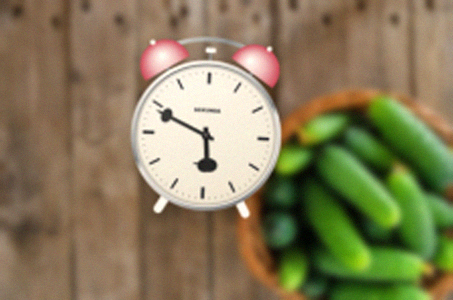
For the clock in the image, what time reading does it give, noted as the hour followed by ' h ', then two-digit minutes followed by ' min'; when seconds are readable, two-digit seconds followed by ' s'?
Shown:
5 h 49 min
